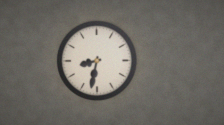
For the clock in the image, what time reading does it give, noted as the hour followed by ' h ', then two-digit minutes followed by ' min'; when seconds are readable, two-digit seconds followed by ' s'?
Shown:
8 h 32 min
